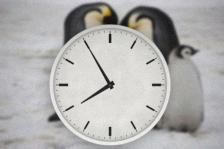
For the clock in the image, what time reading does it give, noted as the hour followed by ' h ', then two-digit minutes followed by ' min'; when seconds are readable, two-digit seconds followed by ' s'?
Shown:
7 h 55 min
